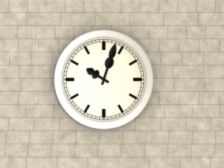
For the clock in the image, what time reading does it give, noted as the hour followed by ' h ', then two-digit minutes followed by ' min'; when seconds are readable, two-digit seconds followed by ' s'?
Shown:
10 h 03 min
